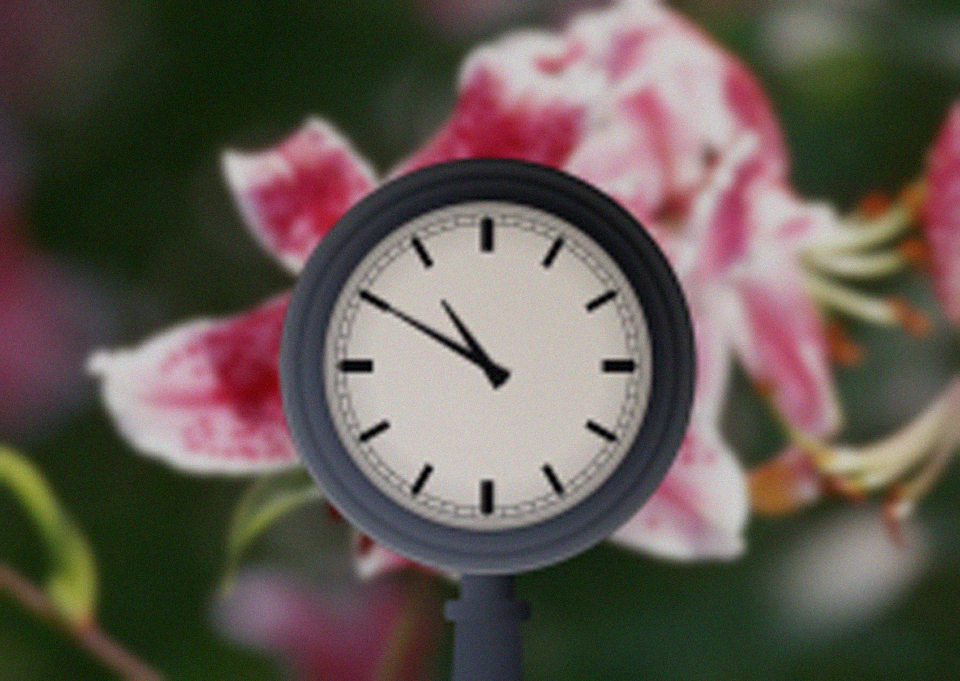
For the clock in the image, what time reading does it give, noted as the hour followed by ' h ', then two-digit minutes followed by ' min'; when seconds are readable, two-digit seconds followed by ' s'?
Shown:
10 h 50 min
